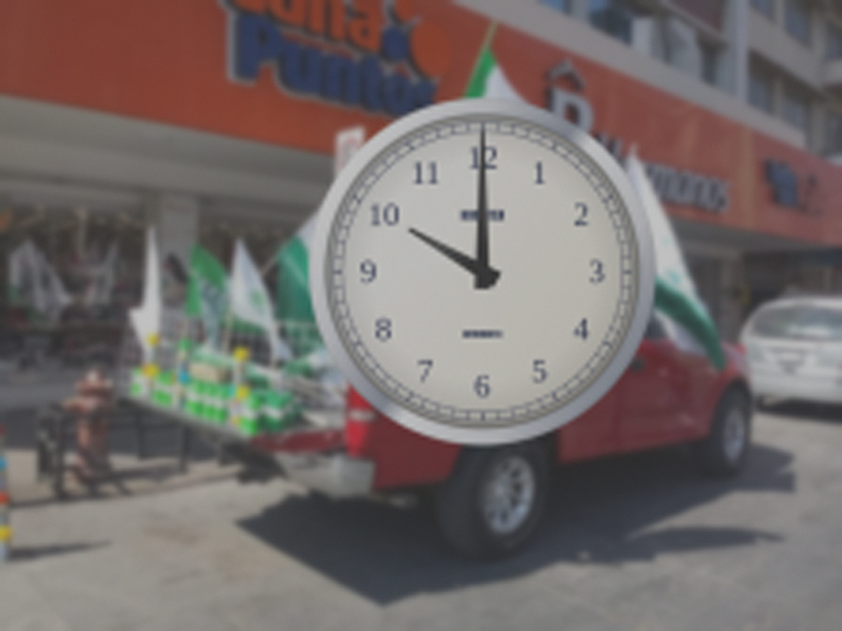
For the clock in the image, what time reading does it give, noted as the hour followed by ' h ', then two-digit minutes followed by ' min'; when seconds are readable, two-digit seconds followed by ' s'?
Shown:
10 h 00 min
